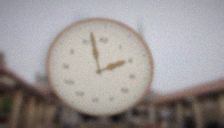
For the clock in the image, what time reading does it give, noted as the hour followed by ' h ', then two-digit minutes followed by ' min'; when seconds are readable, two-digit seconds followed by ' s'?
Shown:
1 h 57 min
